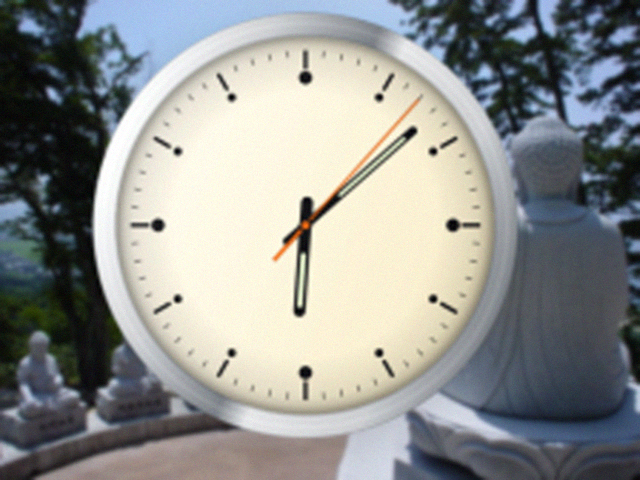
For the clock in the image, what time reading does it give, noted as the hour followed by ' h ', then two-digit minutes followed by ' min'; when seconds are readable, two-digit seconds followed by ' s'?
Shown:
6 h 08 min 07 s
